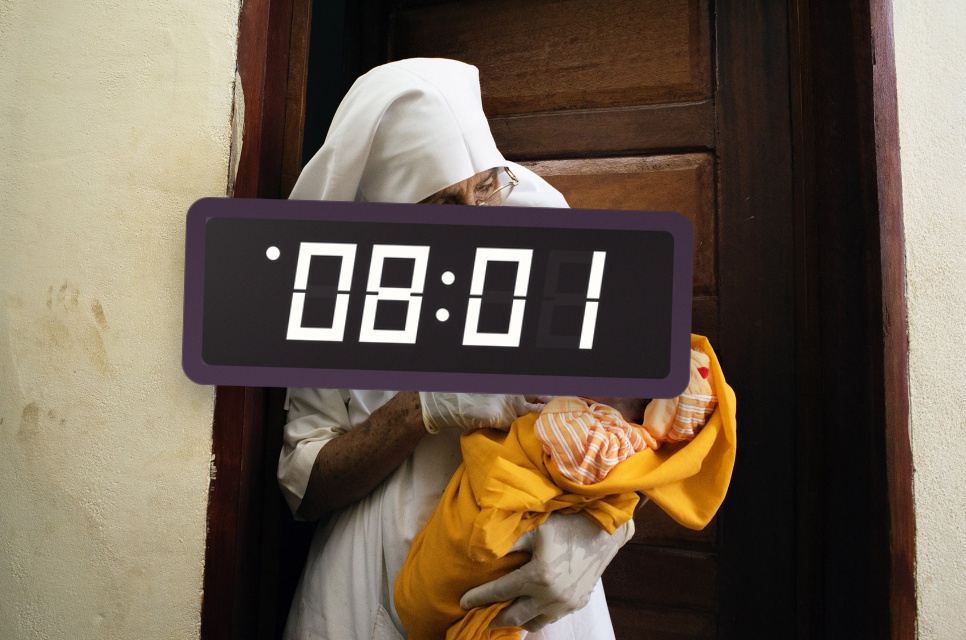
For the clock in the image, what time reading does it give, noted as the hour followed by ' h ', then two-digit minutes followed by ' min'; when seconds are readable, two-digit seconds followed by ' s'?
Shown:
8 h 01 min
